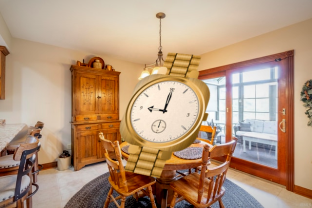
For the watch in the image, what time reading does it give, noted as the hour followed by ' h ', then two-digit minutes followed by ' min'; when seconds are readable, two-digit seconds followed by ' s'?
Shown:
9 h 00 min
